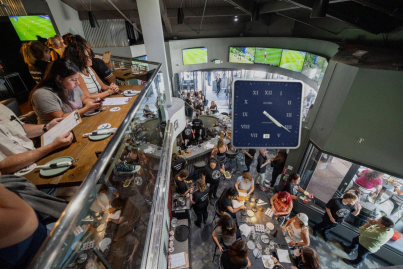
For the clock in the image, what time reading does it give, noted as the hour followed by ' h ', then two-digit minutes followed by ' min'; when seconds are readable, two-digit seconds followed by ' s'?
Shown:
4 h 21 min
